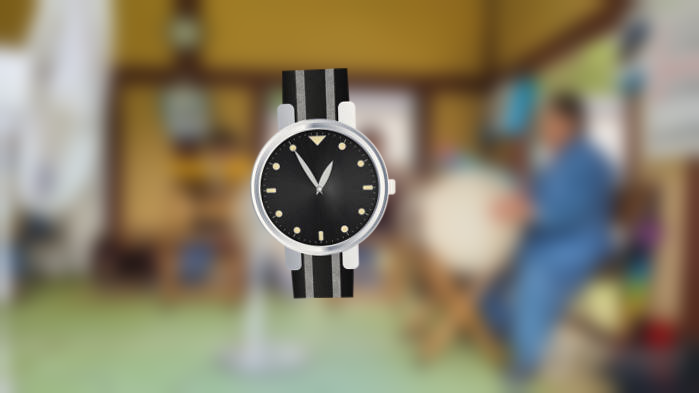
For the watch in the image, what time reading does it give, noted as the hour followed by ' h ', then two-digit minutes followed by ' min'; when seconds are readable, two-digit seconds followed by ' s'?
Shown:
12 h 55 min
